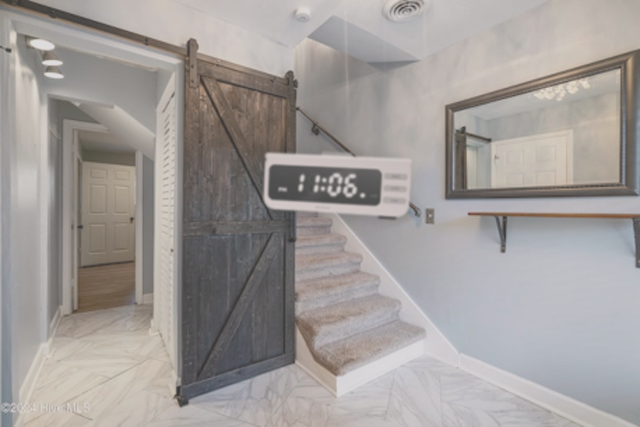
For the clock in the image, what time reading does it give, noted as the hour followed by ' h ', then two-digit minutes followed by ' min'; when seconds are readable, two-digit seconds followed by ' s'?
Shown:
11 h 06 min
